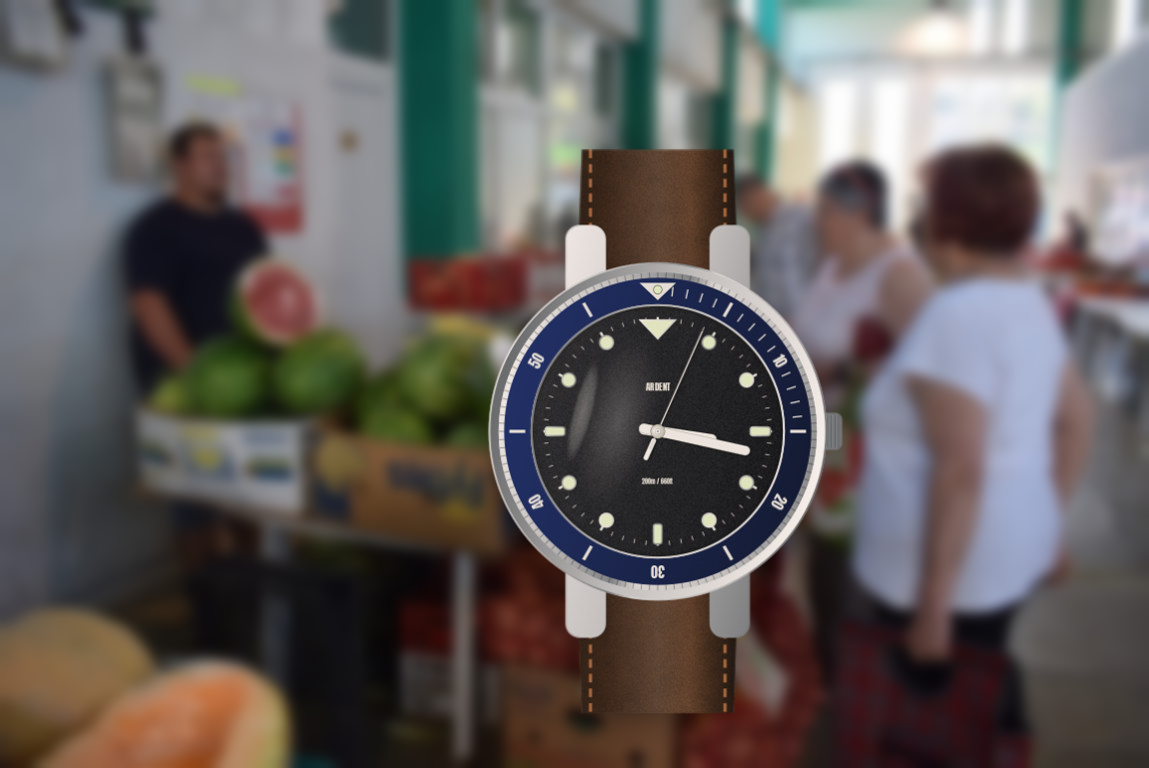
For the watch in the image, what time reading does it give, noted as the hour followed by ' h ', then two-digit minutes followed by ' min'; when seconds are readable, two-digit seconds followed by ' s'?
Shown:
3 h 17 min 04 s
